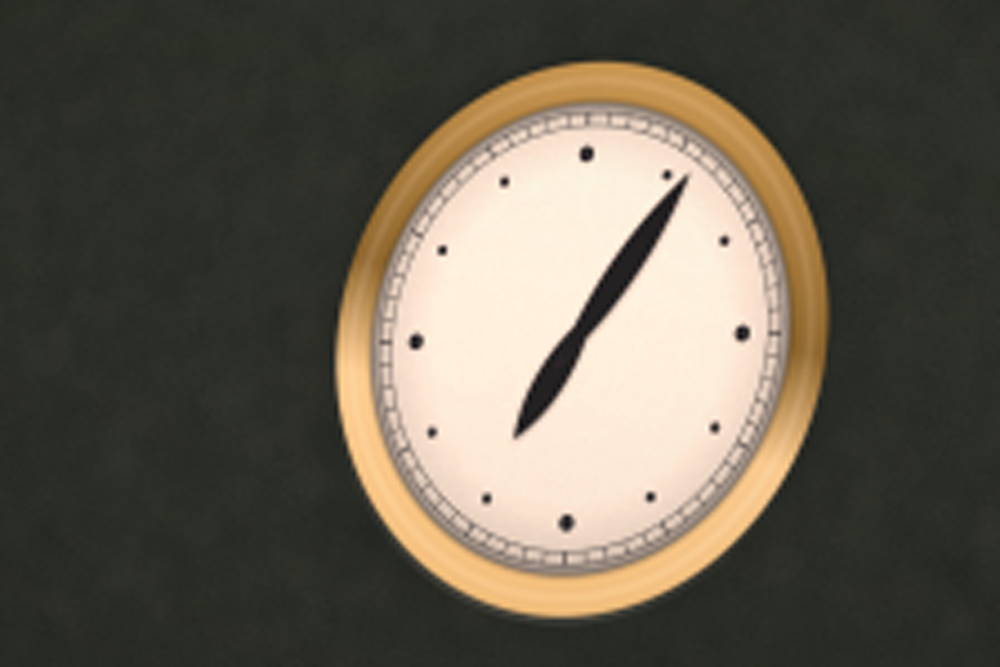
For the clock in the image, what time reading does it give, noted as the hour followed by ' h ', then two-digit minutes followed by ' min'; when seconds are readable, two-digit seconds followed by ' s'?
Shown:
7 h 06 min
